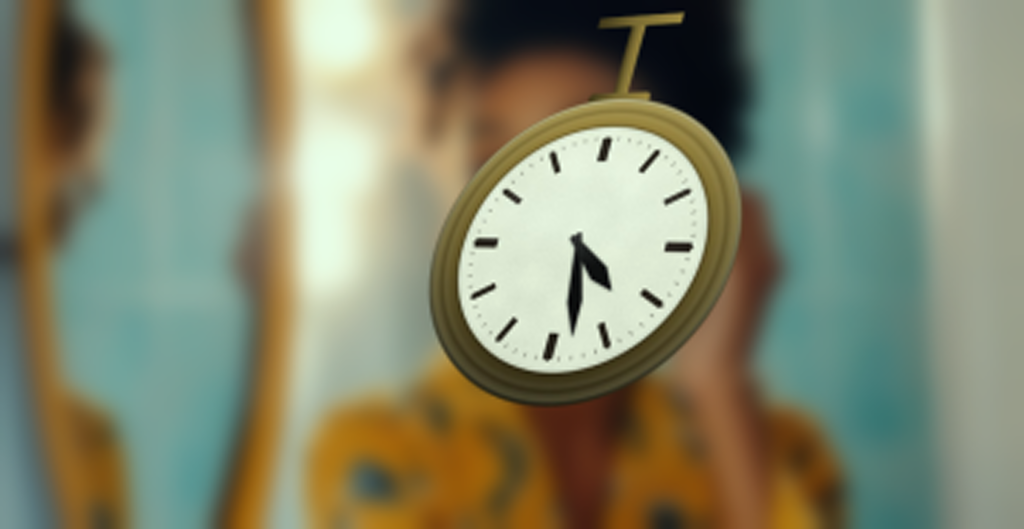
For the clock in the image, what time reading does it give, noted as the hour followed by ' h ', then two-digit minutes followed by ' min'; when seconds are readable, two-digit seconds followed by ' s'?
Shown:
4 h 28 min
